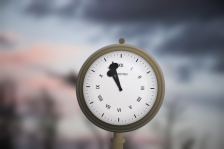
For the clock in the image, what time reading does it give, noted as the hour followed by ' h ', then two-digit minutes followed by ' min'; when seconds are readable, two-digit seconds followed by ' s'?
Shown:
10 h 57 min
